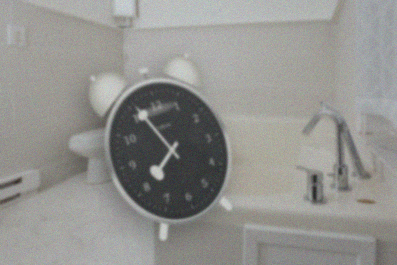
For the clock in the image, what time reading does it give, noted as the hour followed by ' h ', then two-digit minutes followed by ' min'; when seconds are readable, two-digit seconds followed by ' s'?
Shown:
7 h 56 min
